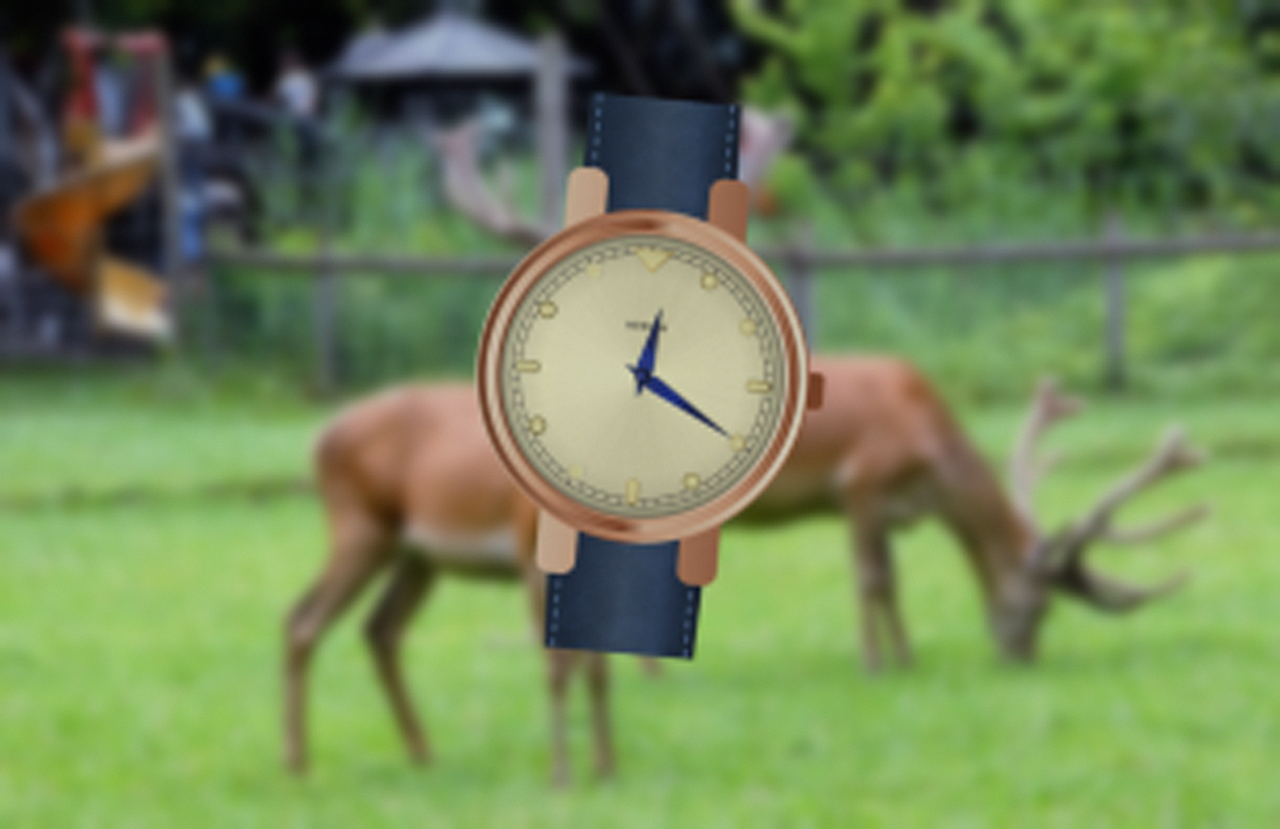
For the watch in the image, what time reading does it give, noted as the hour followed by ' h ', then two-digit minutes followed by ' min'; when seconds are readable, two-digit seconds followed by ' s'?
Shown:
12 h 20 min
